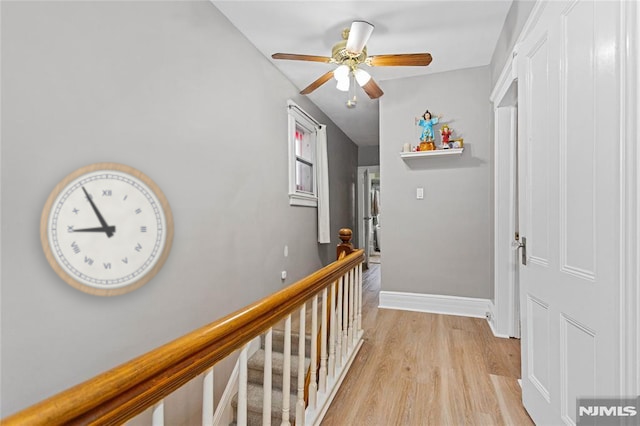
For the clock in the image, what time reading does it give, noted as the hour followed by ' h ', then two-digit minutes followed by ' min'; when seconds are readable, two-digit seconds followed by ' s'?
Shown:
8 h 55 min
